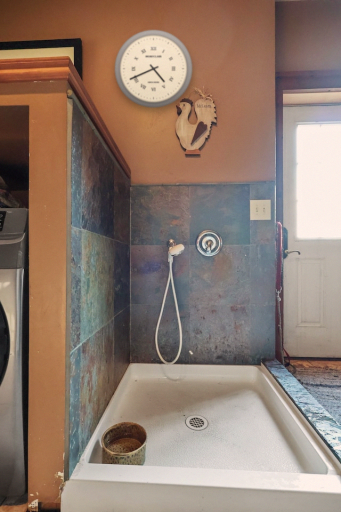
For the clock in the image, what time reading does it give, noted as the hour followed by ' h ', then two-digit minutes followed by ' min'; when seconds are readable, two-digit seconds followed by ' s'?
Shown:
4 h 41 min
